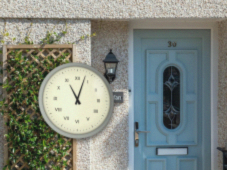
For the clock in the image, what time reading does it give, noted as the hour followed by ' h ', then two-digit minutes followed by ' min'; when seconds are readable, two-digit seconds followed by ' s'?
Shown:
11 h 03 min
